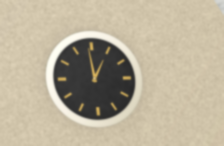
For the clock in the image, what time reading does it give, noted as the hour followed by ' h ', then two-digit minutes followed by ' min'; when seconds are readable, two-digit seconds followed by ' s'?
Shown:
12 h 59 min
